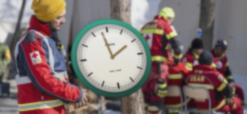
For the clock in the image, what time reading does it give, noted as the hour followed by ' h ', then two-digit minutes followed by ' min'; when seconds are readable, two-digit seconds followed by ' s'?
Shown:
1 h 58 min
